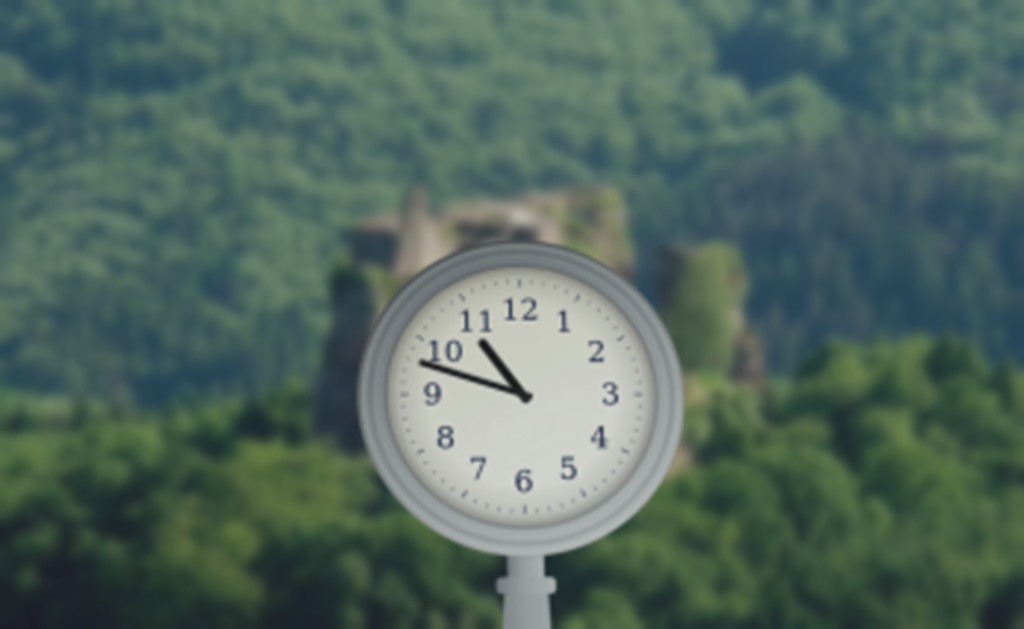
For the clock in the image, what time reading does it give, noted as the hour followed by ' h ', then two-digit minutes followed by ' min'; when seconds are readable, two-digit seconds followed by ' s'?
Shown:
10 h 48 min
